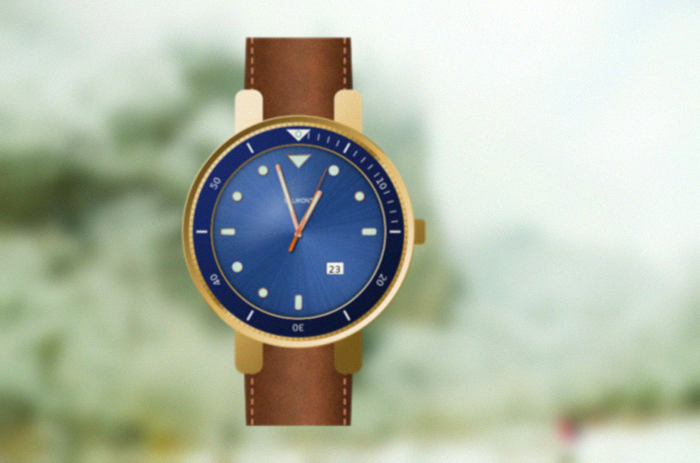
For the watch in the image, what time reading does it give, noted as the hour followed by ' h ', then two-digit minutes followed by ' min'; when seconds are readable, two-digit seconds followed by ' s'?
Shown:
12 h 57 min 04 s
